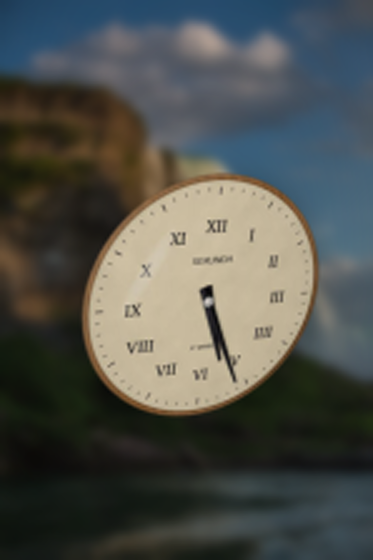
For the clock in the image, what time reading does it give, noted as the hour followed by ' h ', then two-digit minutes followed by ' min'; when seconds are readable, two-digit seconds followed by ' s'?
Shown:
5 h 26 min
